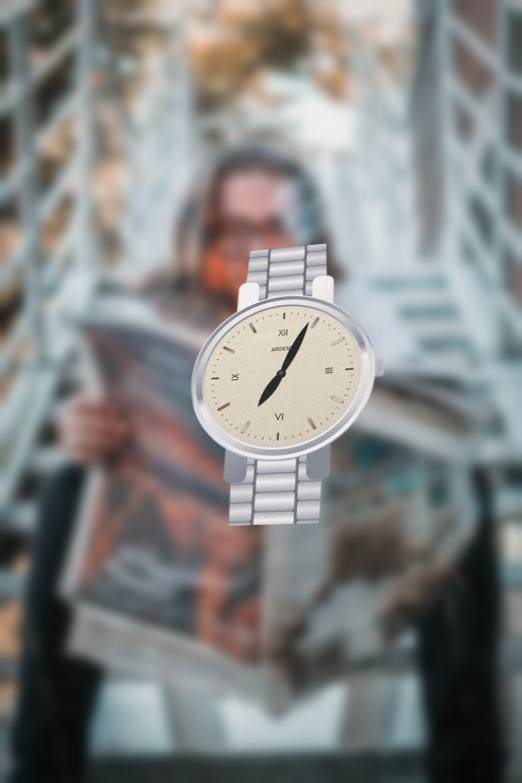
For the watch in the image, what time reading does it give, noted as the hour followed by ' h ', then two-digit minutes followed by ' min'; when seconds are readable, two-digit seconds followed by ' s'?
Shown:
7 h 04 min
